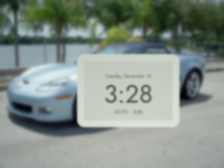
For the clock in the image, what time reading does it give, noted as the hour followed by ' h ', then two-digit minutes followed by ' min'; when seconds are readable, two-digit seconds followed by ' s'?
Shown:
3 h 28 min
